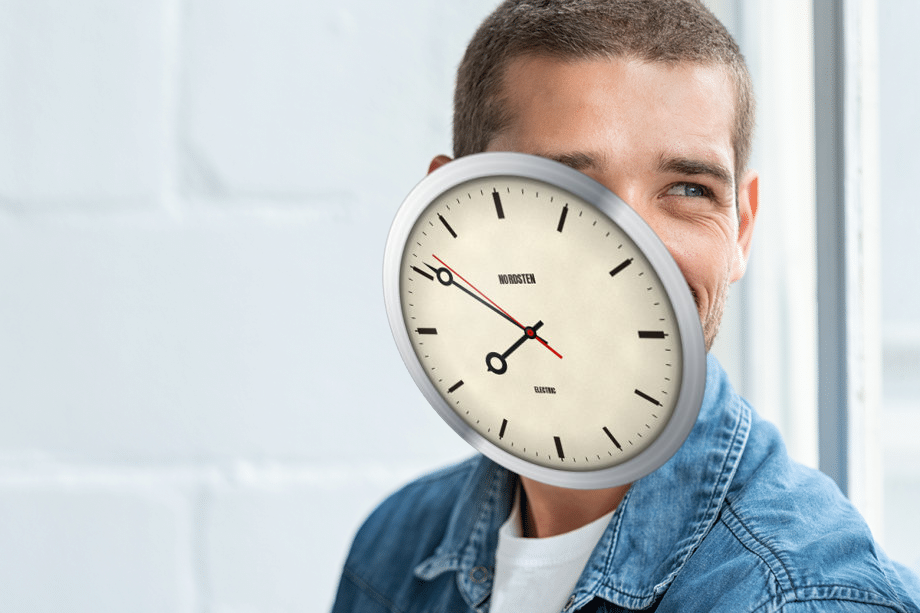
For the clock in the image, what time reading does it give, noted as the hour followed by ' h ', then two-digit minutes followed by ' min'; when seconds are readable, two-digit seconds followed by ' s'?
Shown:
7 h 50 min 52 s
